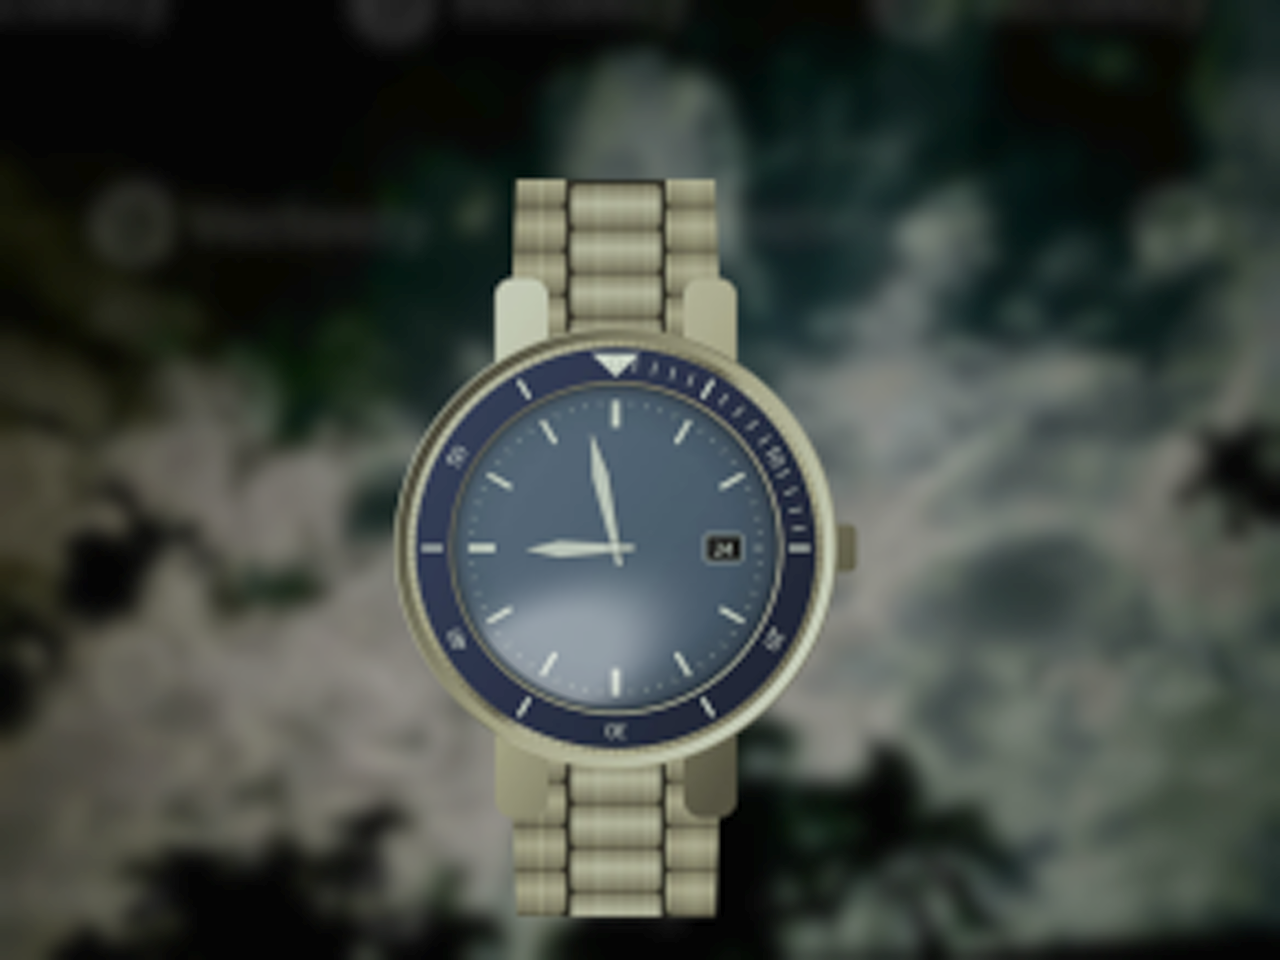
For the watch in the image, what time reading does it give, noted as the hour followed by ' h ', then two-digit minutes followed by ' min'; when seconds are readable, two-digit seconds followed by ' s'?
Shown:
8 h 58 min
